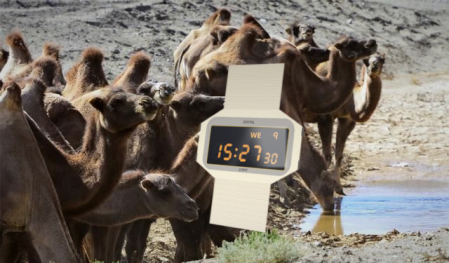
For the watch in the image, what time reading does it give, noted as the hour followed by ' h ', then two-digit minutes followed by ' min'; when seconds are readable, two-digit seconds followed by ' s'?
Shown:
15 h 27 min 30 s
